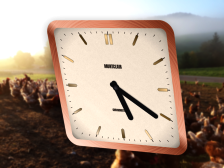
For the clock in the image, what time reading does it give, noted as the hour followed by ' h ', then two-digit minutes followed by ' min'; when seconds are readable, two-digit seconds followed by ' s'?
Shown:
5 h 21 min
